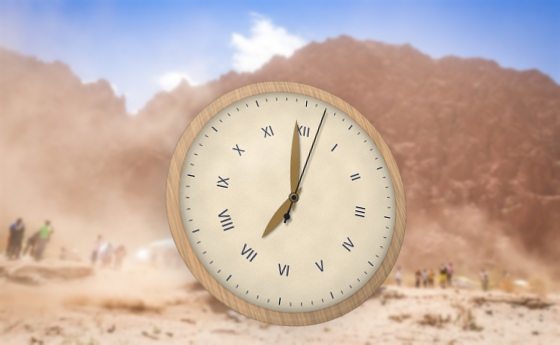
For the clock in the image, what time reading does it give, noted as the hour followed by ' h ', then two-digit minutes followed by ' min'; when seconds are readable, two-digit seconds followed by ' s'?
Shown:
6 h 59 min 02 s
